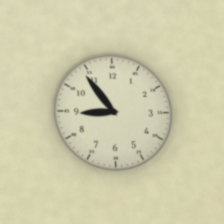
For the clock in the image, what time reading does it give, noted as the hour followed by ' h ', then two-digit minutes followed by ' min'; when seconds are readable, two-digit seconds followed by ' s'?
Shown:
8 h 54 min
